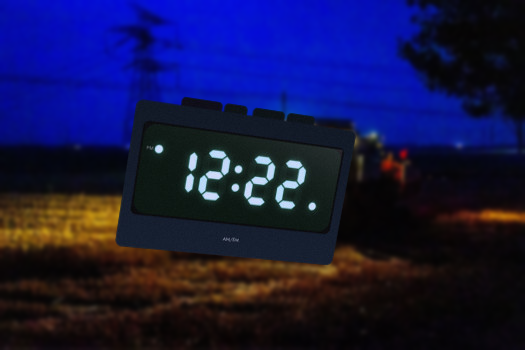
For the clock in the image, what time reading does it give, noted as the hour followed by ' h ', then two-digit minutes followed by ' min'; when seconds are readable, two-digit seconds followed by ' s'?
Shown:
12 h 22 min
